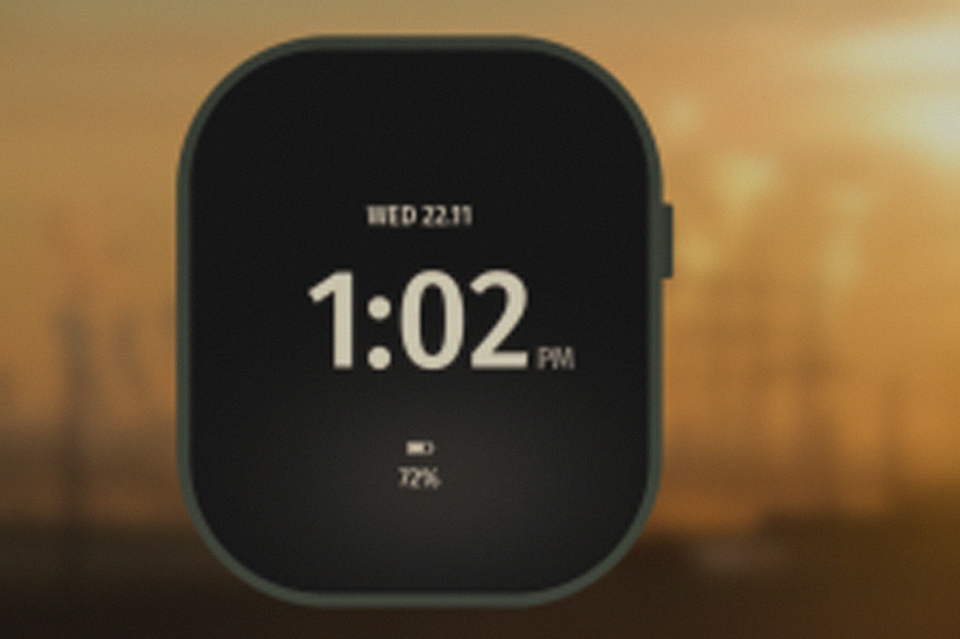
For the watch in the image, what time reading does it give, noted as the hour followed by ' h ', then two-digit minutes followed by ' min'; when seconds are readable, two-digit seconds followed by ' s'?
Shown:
1 h 02 min
